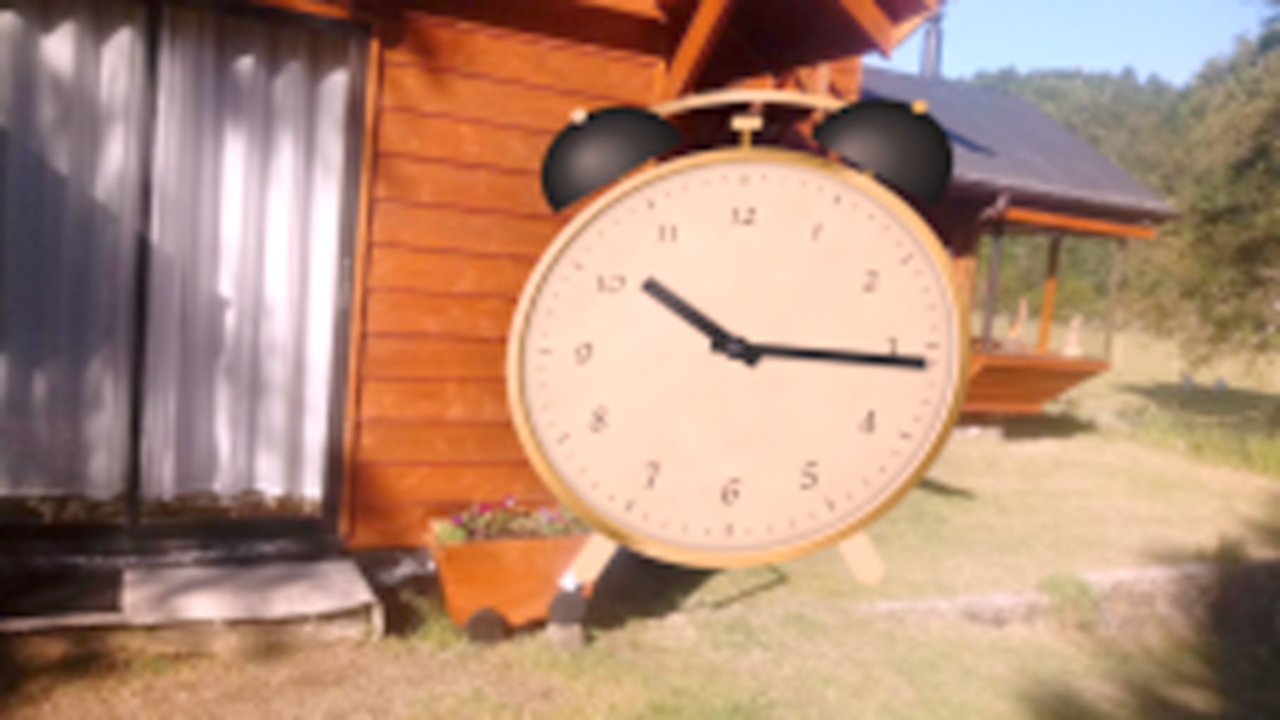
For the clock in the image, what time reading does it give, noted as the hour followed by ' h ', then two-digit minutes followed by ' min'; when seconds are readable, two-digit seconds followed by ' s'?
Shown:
10 h 16 min
